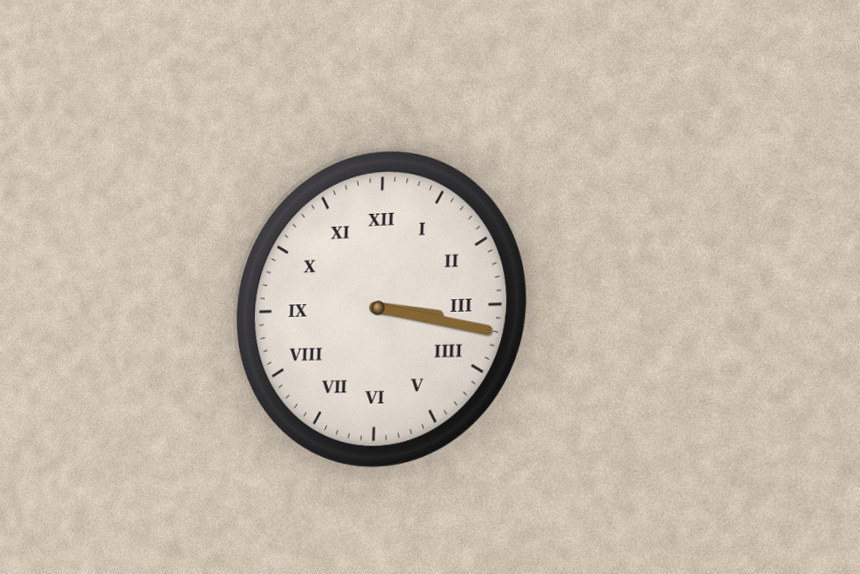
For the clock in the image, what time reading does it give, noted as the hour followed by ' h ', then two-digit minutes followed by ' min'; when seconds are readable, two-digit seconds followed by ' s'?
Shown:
3 h 17 min
